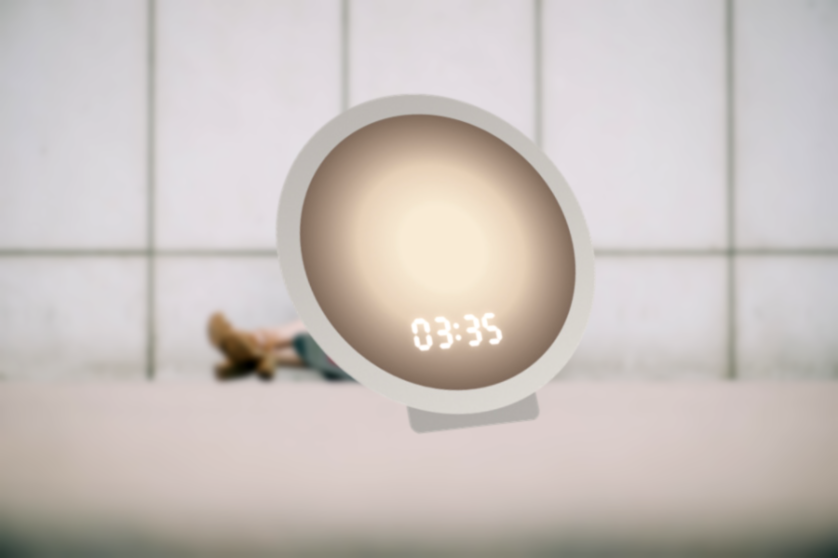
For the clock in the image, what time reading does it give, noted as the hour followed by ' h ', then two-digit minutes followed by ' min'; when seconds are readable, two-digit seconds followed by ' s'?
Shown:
3 h 35 min
